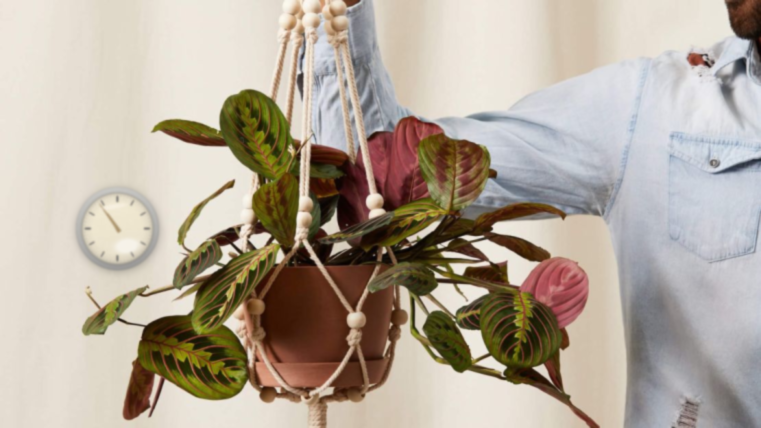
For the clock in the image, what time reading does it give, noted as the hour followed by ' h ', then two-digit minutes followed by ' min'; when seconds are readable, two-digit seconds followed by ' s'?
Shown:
10 h 54 min
